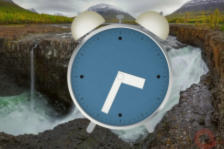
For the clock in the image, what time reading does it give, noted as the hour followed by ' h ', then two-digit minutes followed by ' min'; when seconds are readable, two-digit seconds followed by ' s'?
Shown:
3 h 34 min
